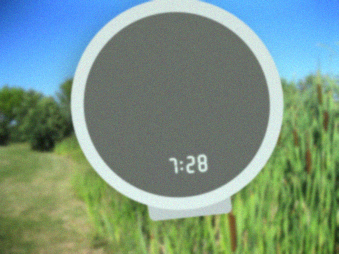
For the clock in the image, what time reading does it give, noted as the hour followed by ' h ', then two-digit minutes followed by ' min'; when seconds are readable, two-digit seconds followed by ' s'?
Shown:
7 h 28 min
